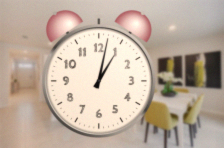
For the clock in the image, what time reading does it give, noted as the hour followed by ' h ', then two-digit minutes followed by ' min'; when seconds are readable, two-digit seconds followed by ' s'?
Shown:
1 h 02 min
